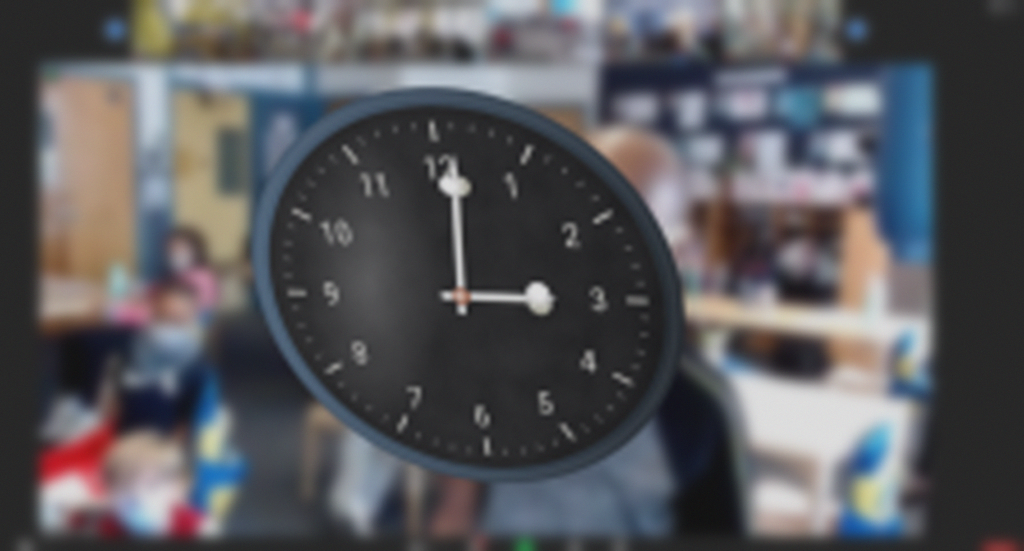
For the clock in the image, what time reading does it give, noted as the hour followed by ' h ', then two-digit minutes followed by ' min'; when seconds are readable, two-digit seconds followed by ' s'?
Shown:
3 h 01 min
